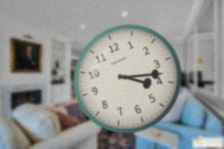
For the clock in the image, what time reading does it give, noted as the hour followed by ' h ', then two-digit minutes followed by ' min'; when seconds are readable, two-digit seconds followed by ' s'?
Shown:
4 h 18 min
